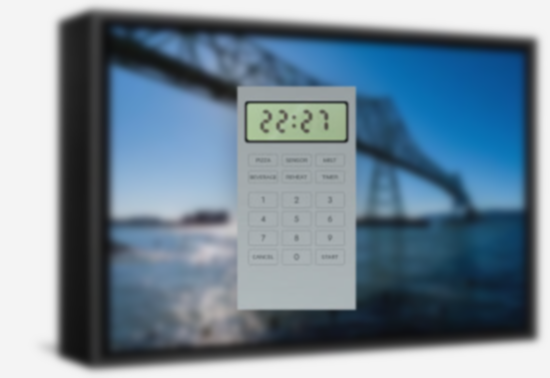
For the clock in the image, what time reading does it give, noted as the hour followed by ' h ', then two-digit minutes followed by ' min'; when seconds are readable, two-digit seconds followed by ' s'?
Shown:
22 h 27 min
